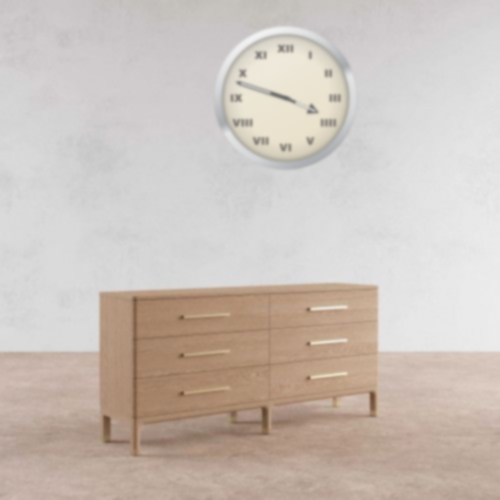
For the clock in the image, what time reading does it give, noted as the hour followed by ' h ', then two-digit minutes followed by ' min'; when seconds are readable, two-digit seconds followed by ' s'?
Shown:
3 h 48 min
